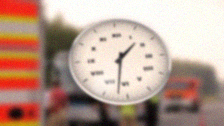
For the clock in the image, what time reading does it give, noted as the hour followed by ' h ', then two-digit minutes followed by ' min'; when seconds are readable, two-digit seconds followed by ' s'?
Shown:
1 h 32 min
